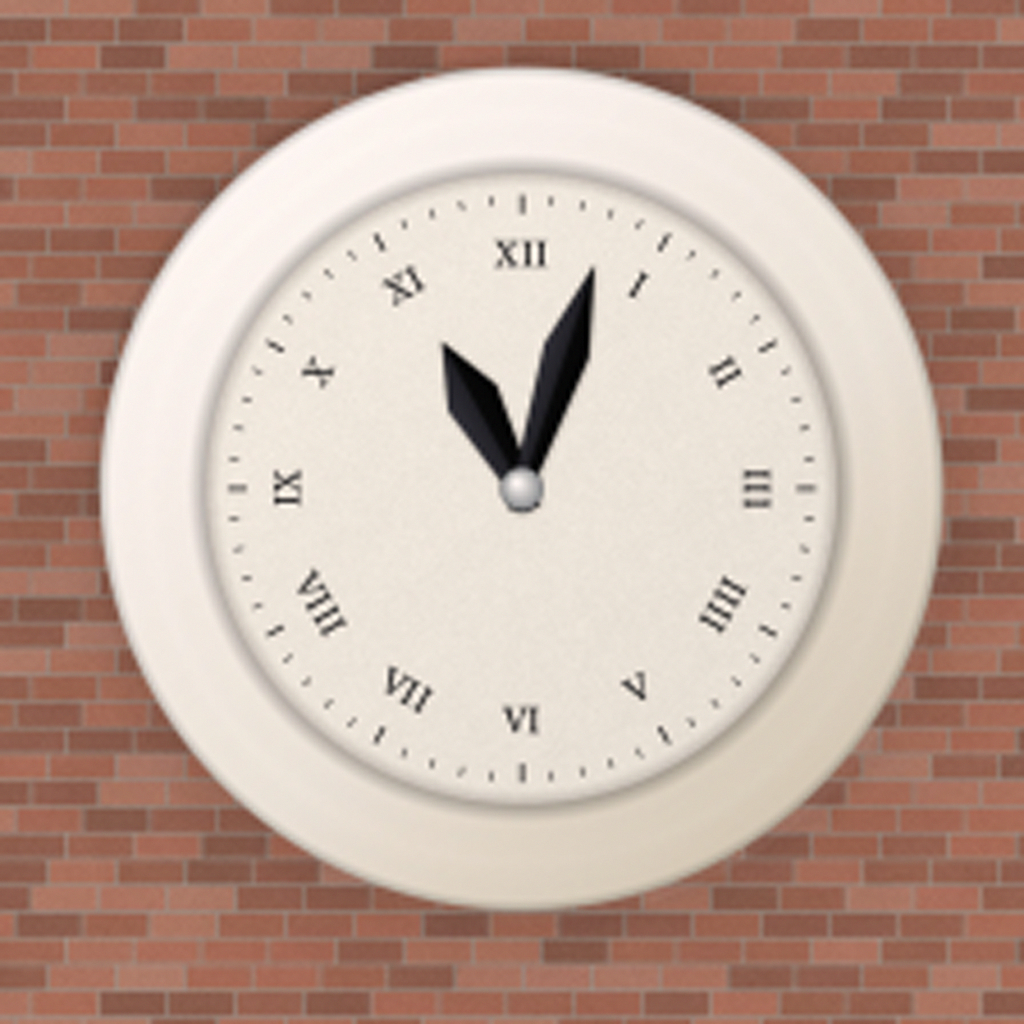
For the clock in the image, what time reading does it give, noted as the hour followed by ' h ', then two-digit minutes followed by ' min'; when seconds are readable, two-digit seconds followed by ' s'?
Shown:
11 h 03 min
